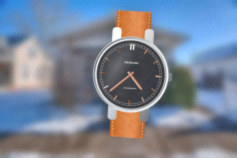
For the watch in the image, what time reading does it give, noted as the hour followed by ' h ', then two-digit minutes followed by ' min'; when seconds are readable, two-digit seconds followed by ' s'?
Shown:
4 h 38 min
